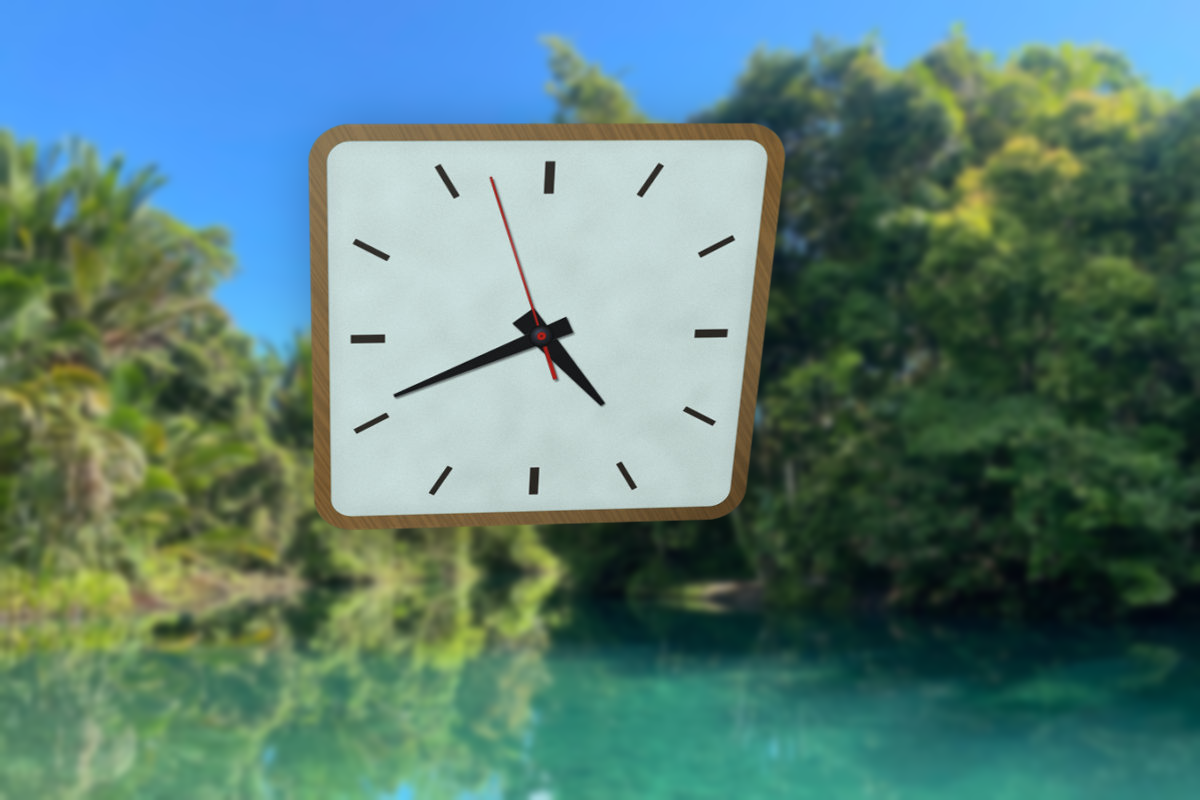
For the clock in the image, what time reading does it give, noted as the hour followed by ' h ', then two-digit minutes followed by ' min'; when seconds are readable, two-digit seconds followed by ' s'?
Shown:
4 h 40 min 57 s
